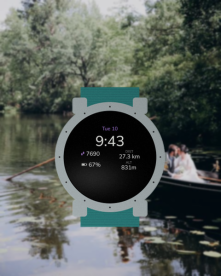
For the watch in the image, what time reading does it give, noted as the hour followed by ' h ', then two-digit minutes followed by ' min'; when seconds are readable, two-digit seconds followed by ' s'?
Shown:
9 h 43 min
